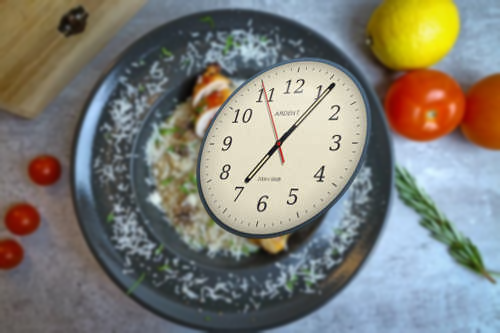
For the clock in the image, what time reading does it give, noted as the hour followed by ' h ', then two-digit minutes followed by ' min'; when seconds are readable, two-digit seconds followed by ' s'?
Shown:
7 h 05 min 55 s
